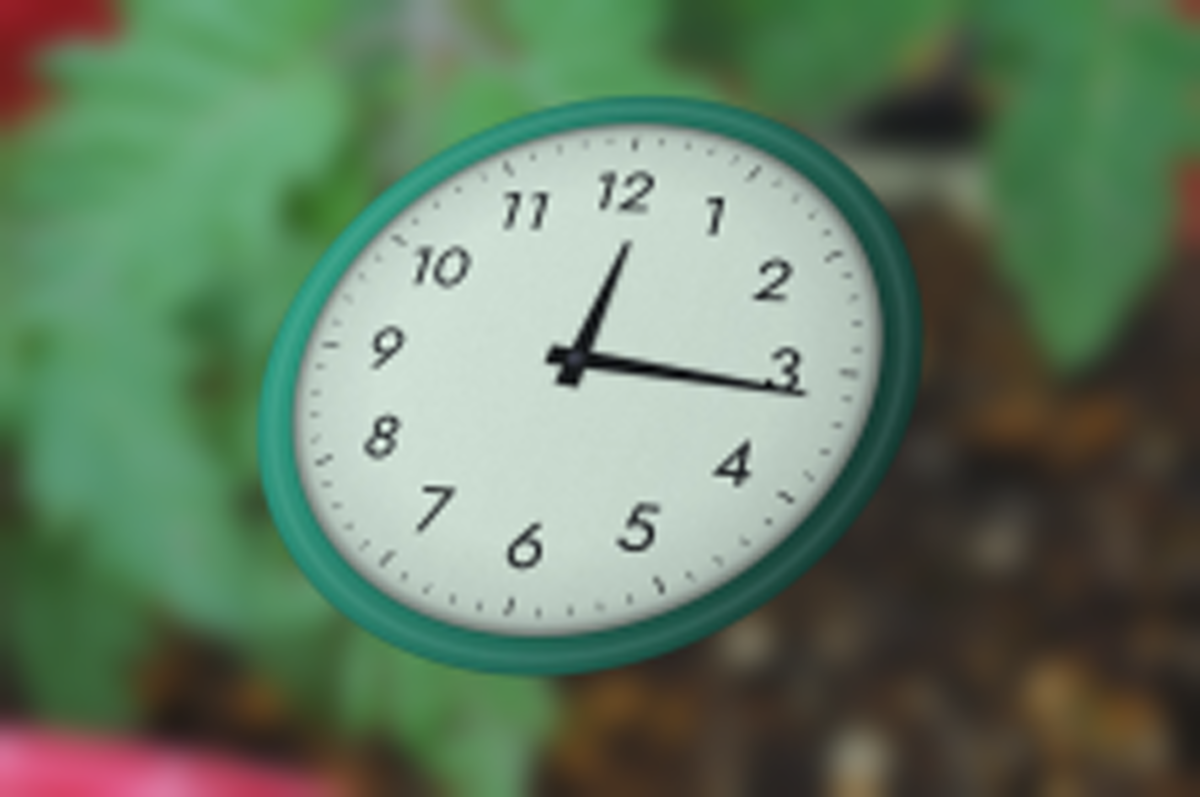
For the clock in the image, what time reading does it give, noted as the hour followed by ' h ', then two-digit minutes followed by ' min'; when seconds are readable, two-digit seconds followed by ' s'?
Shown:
12 h 16 min
